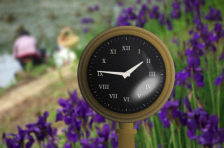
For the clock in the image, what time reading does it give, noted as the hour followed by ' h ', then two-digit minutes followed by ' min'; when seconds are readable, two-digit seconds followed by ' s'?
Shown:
1 h 46 min
